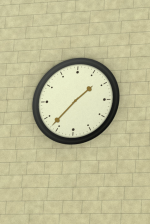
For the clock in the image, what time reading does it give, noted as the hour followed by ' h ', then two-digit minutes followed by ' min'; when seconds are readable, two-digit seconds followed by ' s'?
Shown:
1 h 37 min
